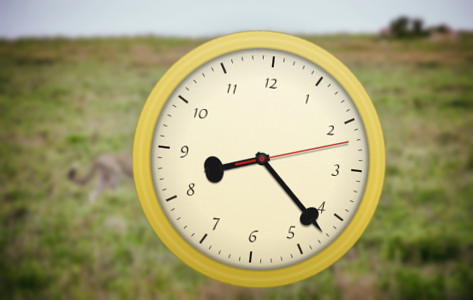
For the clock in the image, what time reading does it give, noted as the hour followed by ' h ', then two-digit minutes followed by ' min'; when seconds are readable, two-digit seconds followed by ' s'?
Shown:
8 h 22 min 12 s
